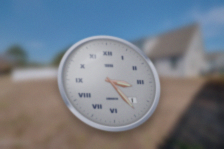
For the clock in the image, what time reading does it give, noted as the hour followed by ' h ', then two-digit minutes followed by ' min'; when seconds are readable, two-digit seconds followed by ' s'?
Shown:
3 h 24 min
